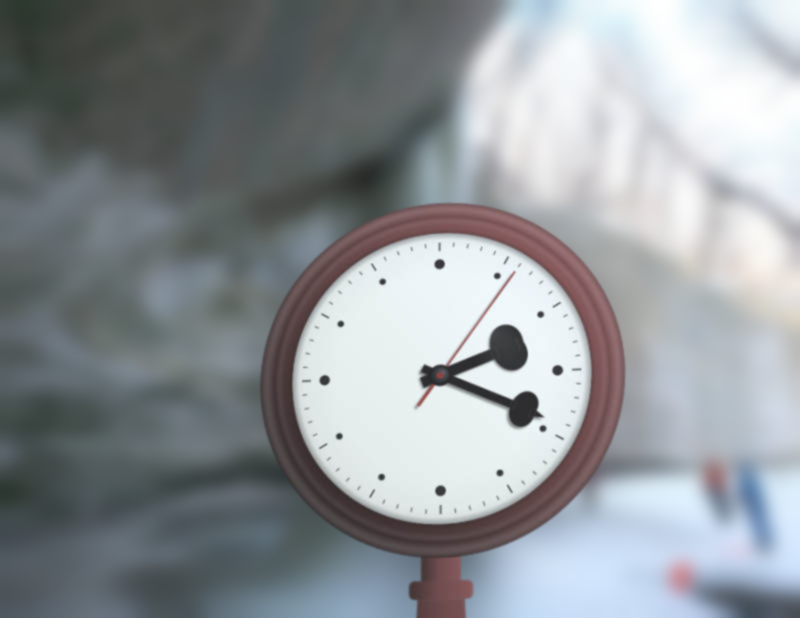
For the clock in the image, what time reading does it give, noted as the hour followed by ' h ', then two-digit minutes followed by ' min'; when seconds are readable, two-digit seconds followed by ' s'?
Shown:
2 h 19 min 06 s
